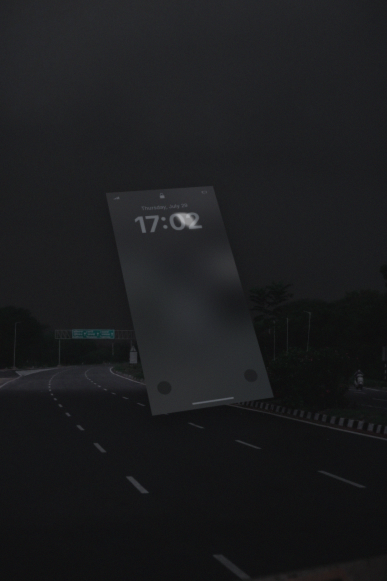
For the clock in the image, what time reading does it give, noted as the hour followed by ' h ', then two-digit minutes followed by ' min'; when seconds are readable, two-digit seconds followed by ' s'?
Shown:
17 h 02 min
